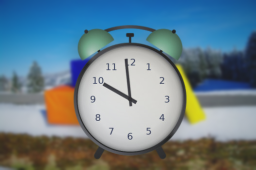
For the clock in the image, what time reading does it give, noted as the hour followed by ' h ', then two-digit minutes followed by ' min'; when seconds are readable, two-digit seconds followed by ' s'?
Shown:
9 h 59 min
